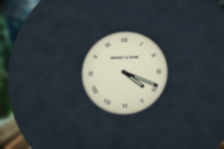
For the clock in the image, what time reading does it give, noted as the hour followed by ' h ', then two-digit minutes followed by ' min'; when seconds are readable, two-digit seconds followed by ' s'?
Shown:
4 h 19 min
